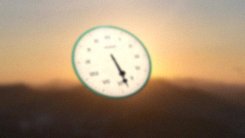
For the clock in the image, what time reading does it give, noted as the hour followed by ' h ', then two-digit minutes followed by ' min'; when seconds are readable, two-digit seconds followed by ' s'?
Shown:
5 h 28 min
